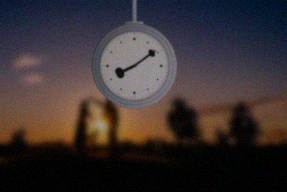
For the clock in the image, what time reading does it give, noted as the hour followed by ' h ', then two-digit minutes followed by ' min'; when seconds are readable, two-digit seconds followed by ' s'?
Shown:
8 h 09 min
